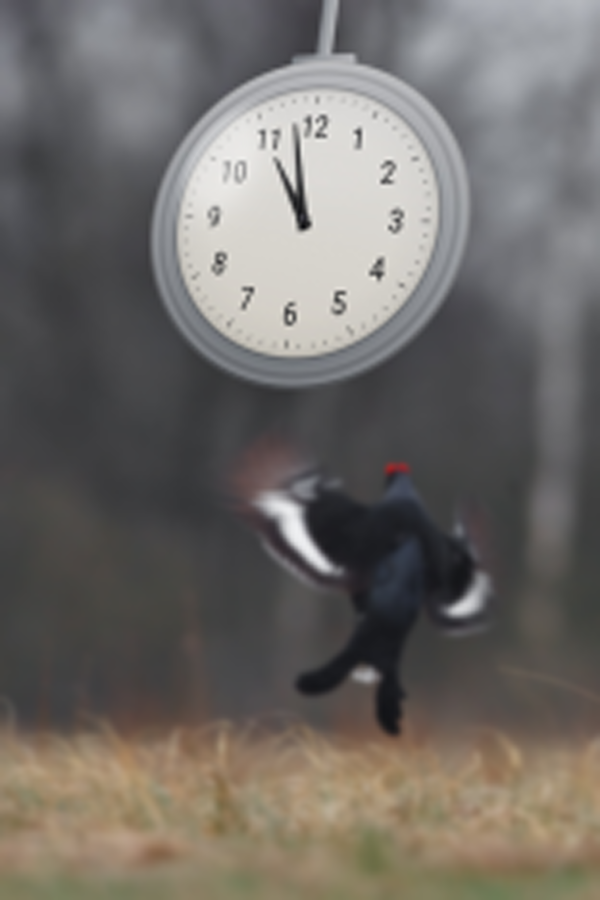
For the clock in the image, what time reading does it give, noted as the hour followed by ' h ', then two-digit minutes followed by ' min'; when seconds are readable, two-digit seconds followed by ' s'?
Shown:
10 h 58 min
